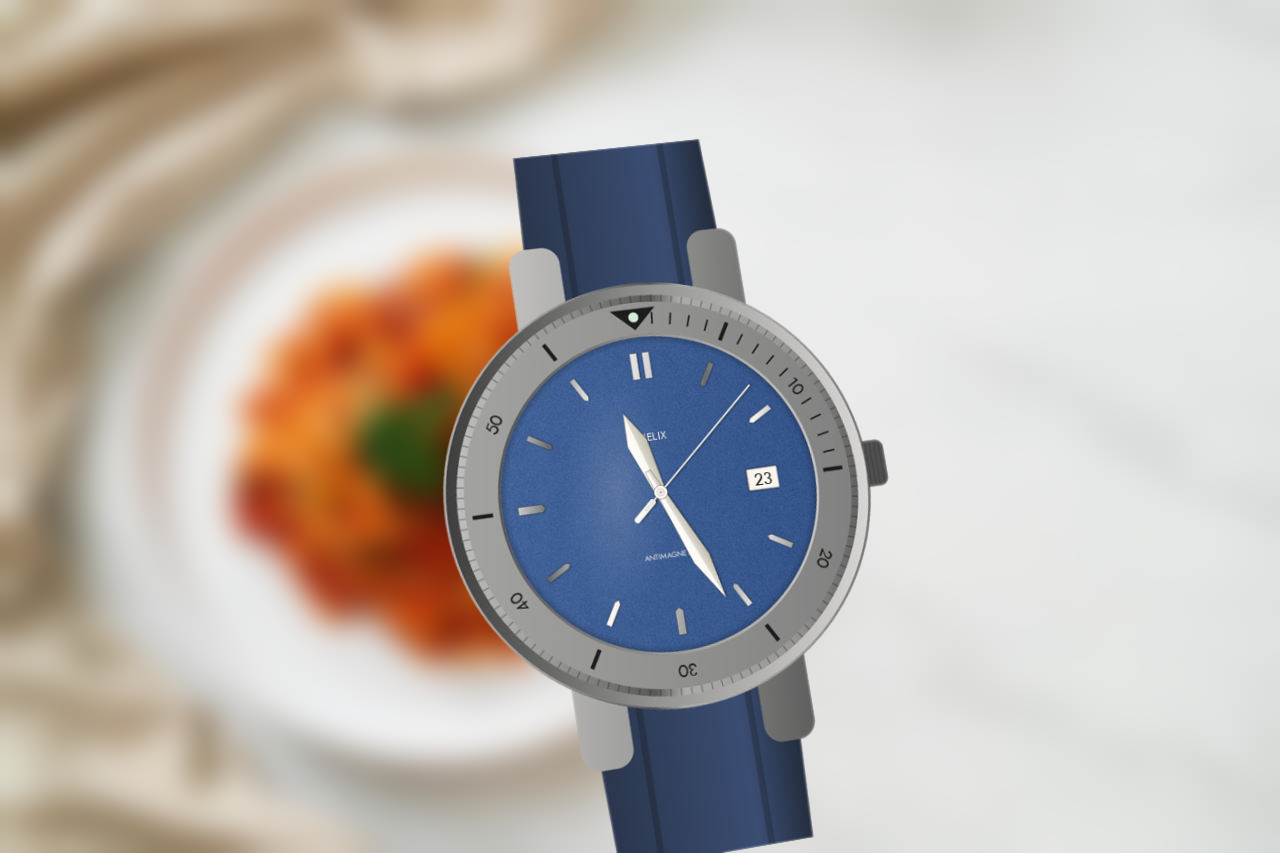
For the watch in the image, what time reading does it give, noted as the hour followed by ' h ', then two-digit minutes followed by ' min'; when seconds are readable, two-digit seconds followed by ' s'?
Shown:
11 h 26 min 08 s
